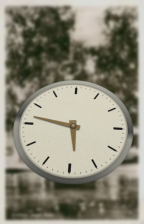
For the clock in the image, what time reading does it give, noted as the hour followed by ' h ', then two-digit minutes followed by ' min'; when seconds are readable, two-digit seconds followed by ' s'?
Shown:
5 h 47 min
